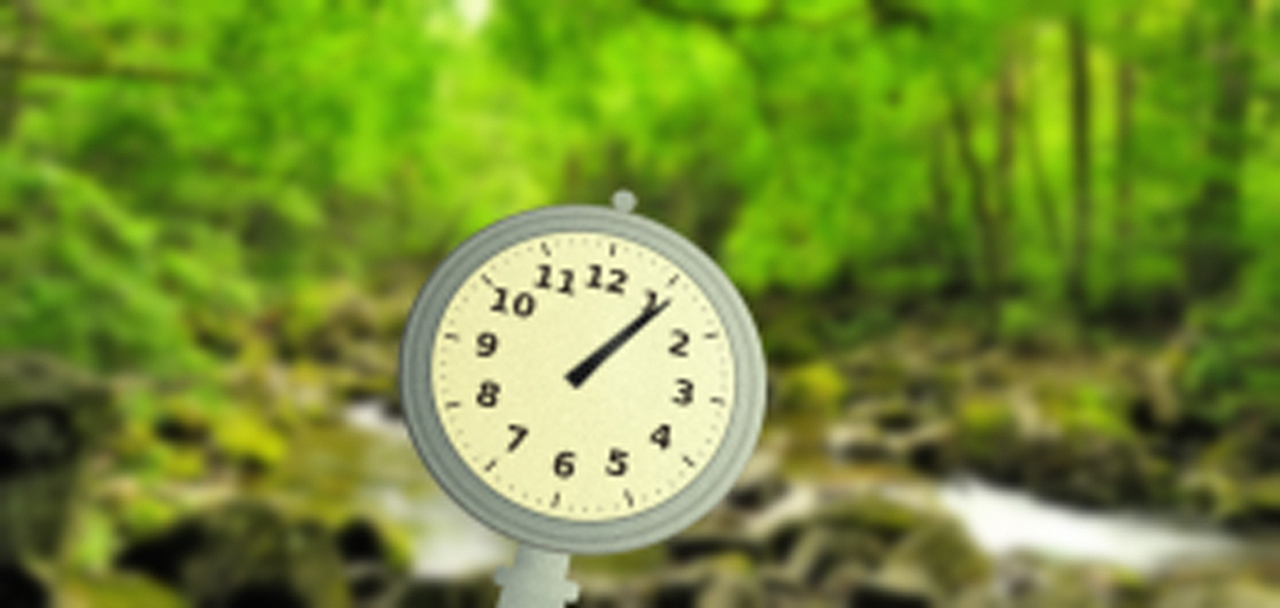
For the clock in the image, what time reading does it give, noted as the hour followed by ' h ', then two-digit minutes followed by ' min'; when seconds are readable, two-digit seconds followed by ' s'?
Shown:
1 h 06 min
